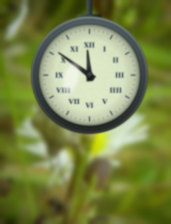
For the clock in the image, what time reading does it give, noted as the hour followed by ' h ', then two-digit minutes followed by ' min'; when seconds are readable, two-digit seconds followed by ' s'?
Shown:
11 h 51 min
